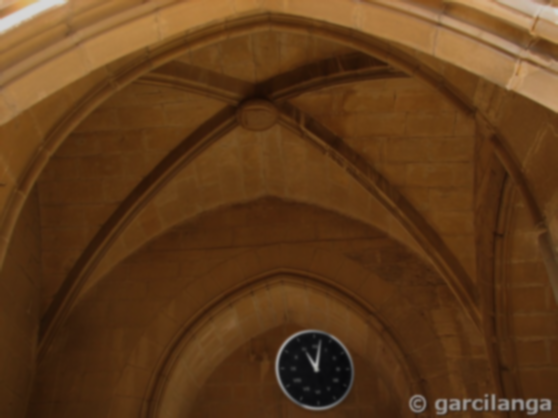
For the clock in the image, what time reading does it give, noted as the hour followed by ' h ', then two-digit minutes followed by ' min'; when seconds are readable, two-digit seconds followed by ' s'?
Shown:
11 h 02 min
